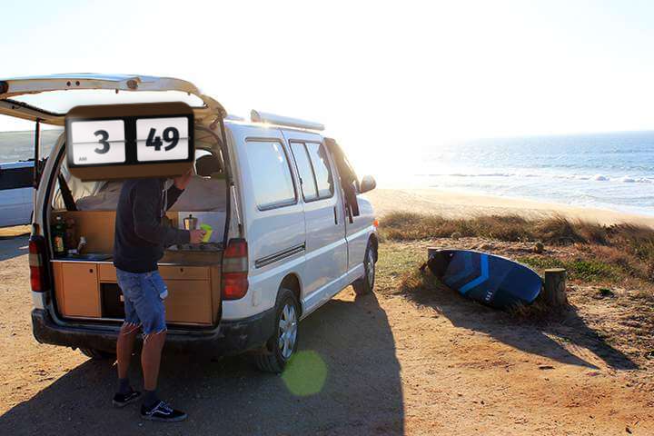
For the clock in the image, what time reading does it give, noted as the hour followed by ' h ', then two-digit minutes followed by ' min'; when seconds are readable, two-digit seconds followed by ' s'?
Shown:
3 h 49 min
